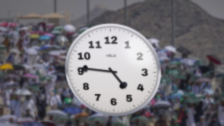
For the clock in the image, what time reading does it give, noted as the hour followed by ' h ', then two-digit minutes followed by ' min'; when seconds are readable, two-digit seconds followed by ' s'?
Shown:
4 h 46 min
